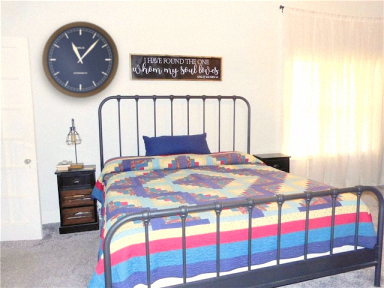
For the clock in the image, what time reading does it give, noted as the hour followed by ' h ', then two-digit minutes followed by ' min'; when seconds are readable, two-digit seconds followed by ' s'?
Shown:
11 h 07 min
